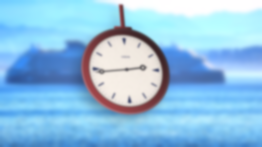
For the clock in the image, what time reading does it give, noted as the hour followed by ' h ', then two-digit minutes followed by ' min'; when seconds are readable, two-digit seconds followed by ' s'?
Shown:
2 h 44 min
